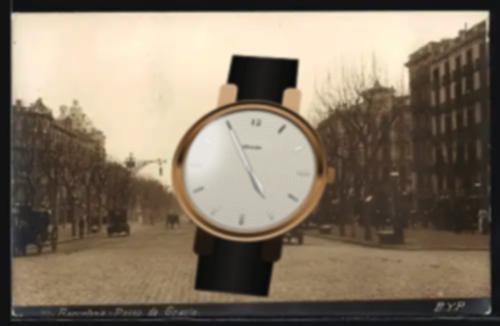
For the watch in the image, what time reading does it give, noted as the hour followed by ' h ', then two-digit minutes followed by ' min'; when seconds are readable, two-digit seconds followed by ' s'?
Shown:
4 h 55 min
